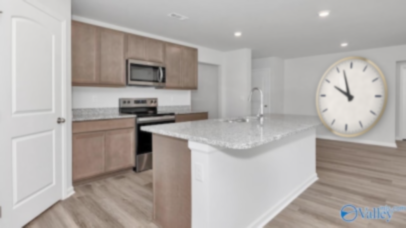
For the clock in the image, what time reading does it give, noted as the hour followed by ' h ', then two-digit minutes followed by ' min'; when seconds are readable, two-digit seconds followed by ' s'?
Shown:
9 h 57 min
